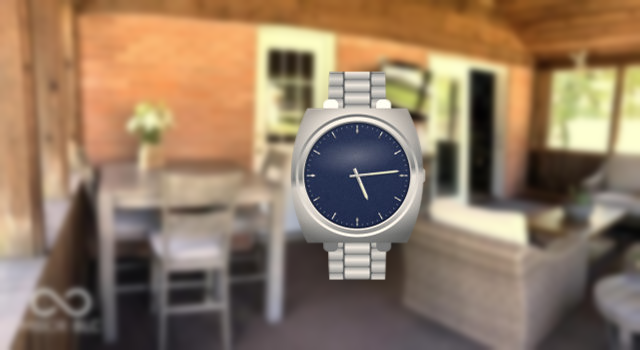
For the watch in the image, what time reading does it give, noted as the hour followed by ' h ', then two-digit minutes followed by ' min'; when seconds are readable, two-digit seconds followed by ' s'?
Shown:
5 h 14 min
